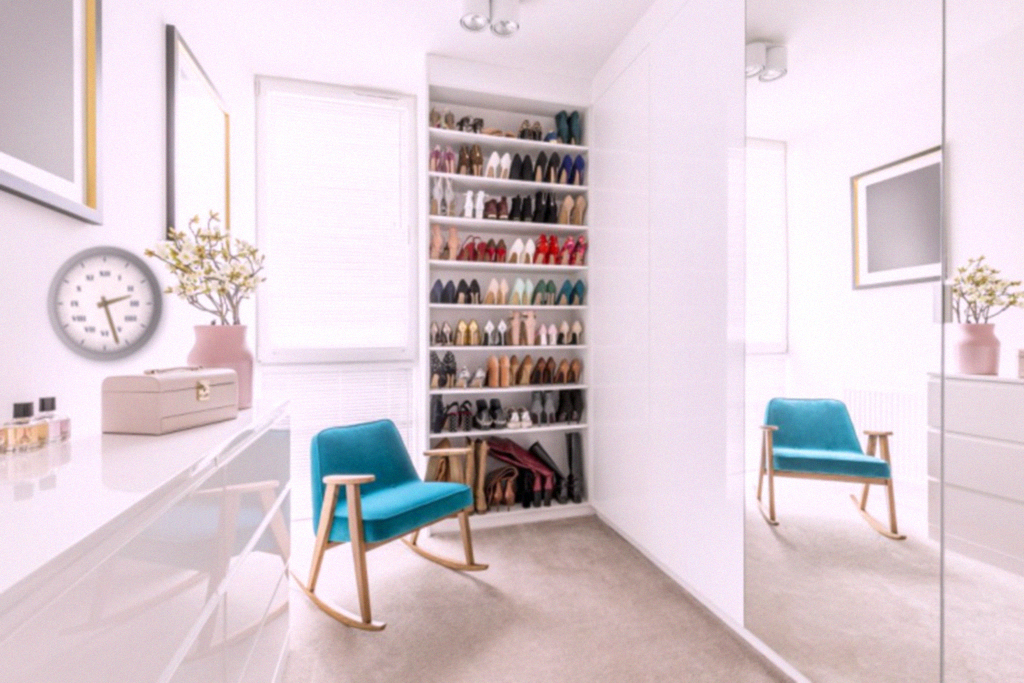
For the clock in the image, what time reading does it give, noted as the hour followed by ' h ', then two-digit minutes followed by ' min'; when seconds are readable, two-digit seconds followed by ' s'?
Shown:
2 h 27 min
